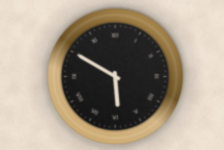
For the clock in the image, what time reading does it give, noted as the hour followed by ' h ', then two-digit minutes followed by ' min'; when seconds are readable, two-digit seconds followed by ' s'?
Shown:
5 h 50 min
